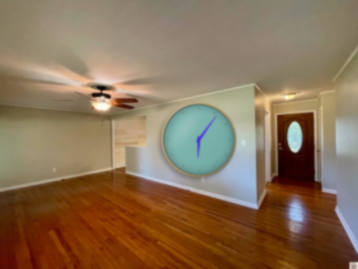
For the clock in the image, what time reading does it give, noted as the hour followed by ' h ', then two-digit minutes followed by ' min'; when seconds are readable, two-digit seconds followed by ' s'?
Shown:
6 h 06 min
